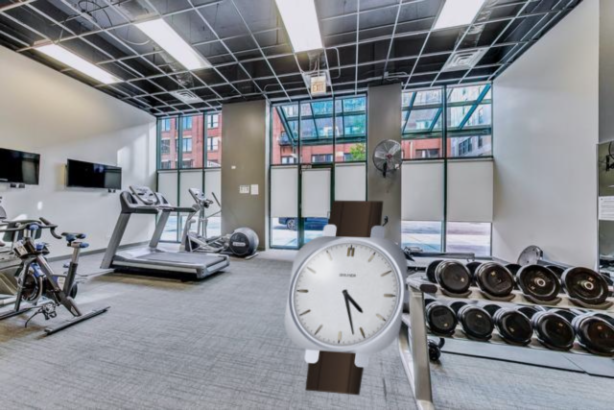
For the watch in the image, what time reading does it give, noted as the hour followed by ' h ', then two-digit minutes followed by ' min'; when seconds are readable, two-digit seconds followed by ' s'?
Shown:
4 h 27 min
